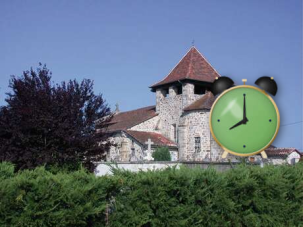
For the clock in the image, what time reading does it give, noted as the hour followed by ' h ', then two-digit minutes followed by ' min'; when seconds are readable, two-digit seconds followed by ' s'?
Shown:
8 h 00 min
